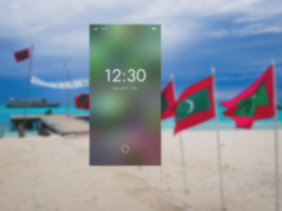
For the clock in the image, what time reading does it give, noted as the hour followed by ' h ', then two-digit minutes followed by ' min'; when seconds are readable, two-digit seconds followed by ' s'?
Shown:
12 h 30 min
